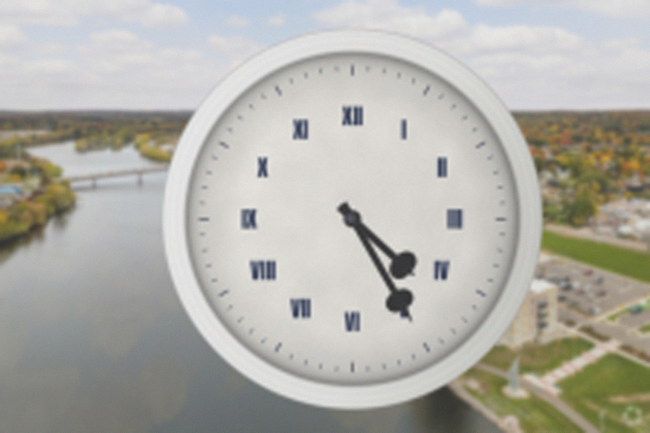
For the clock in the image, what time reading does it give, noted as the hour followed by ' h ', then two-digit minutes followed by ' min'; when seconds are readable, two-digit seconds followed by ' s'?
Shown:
4 h 25 min
